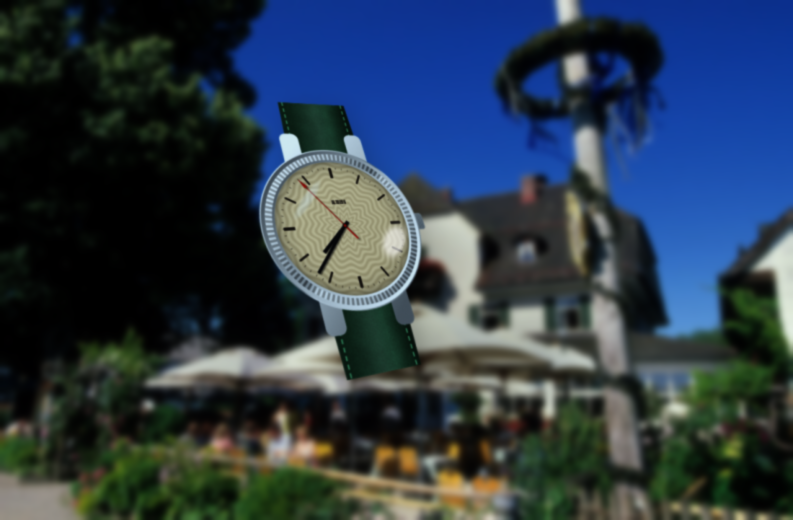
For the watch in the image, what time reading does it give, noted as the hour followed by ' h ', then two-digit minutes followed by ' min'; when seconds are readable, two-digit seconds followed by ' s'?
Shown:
7 h 36 min 54 s
